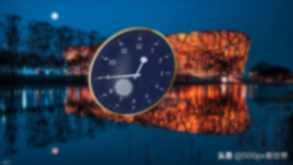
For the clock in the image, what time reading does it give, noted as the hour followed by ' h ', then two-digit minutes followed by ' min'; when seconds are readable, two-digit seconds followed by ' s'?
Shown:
12 h 45 min
